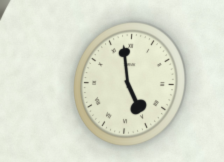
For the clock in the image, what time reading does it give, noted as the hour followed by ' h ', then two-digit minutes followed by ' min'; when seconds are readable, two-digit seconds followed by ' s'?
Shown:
4 h 58 min
